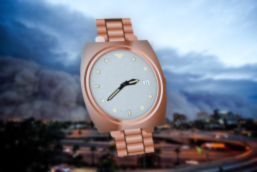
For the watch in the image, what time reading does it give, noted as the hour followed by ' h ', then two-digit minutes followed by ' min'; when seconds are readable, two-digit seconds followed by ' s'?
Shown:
2 h 39 min
